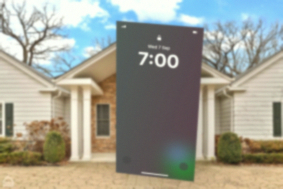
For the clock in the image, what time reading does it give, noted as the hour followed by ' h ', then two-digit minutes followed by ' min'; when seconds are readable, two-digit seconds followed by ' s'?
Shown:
7 h 00 min
